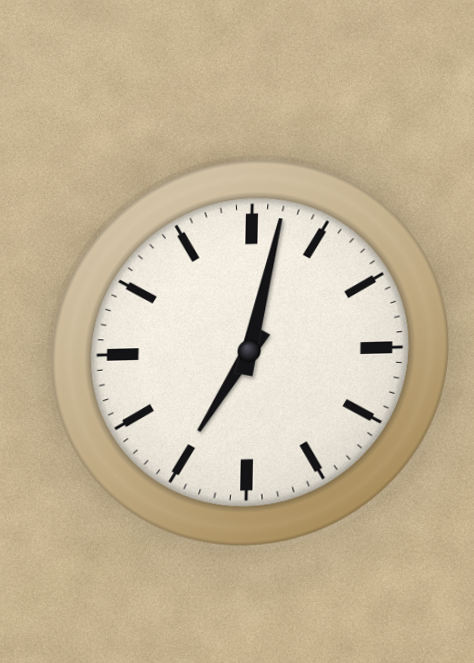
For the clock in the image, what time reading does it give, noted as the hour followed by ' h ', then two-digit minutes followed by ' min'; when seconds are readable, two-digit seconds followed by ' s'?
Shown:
7 h 02 min
